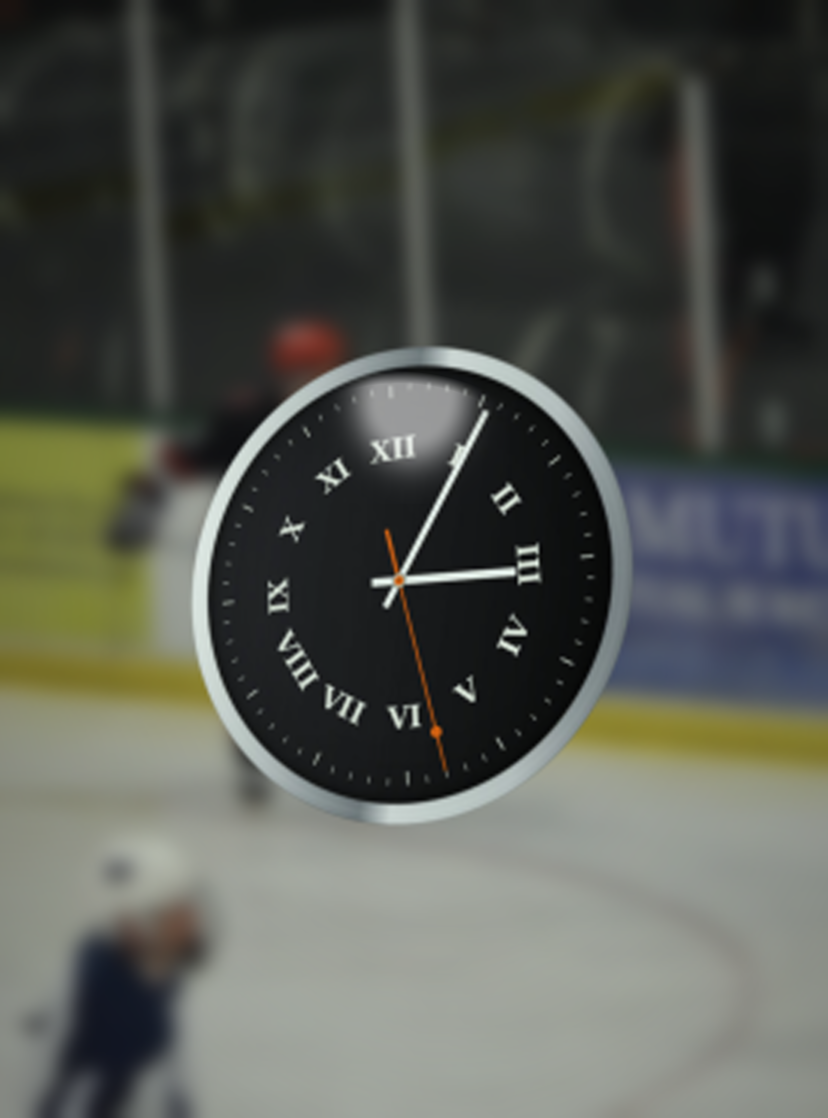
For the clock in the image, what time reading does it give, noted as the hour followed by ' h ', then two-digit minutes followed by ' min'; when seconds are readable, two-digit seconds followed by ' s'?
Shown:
3 h 05 min 28 s
